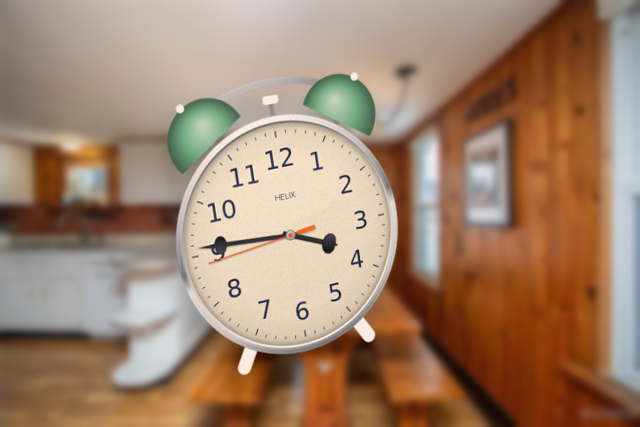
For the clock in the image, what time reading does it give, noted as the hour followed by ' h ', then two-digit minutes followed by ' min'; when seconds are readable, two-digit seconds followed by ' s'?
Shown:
3 h 45 min 44 s
